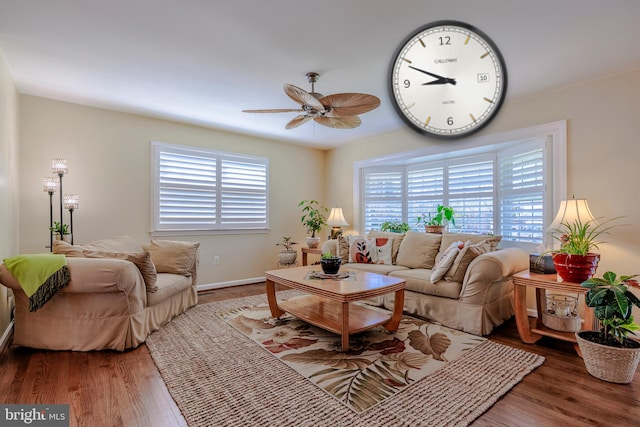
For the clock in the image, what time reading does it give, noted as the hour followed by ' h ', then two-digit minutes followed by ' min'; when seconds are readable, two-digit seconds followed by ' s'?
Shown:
8 h 49 min
